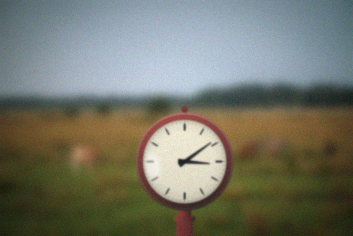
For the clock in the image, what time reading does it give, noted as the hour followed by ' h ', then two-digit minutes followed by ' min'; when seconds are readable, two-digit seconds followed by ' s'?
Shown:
3 h 09 min
